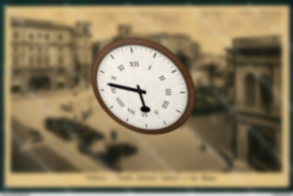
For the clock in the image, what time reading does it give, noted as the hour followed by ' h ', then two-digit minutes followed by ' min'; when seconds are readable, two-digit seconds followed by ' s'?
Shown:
5 h 47 min
